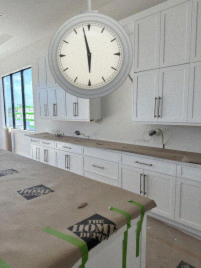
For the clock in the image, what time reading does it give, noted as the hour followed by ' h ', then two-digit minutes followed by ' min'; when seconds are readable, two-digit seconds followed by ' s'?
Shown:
5 h 58 min
